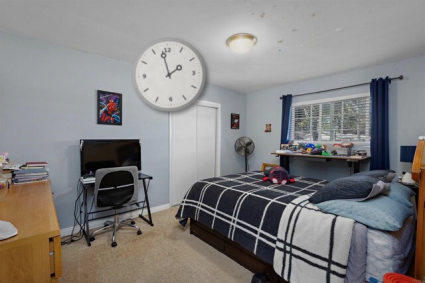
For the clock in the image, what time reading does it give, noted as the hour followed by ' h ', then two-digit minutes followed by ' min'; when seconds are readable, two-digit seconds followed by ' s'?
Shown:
1 h 58 min
